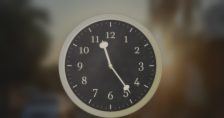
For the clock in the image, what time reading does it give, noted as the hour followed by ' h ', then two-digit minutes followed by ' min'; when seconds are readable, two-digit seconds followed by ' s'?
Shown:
11 h 24 min
